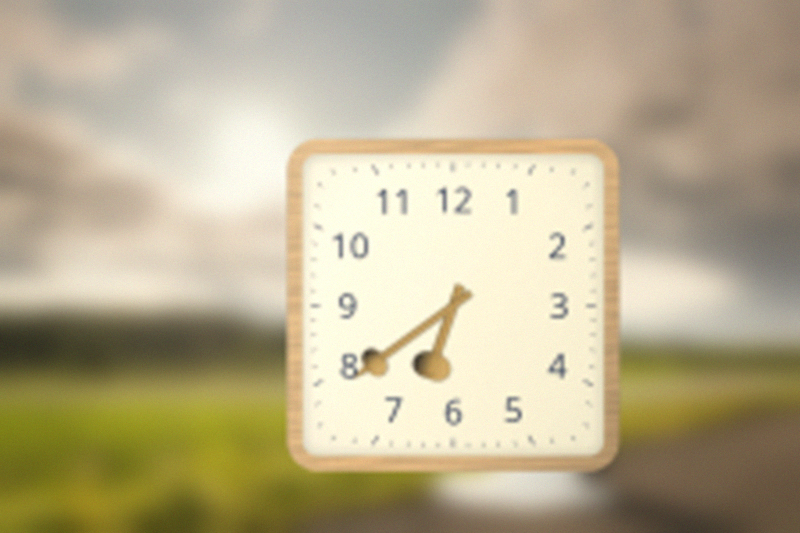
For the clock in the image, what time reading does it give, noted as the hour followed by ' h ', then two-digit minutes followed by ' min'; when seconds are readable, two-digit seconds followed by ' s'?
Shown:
6 h 39 min
